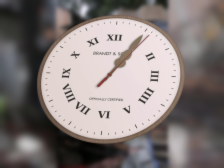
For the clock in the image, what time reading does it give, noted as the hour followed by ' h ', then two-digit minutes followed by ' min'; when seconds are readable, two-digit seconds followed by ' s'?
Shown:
1 h 05 min 06 s
